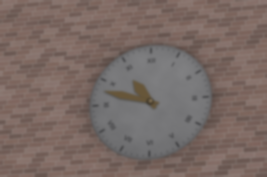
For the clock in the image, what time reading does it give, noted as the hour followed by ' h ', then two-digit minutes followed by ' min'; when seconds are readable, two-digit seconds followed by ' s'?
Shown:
10 h 48 min
